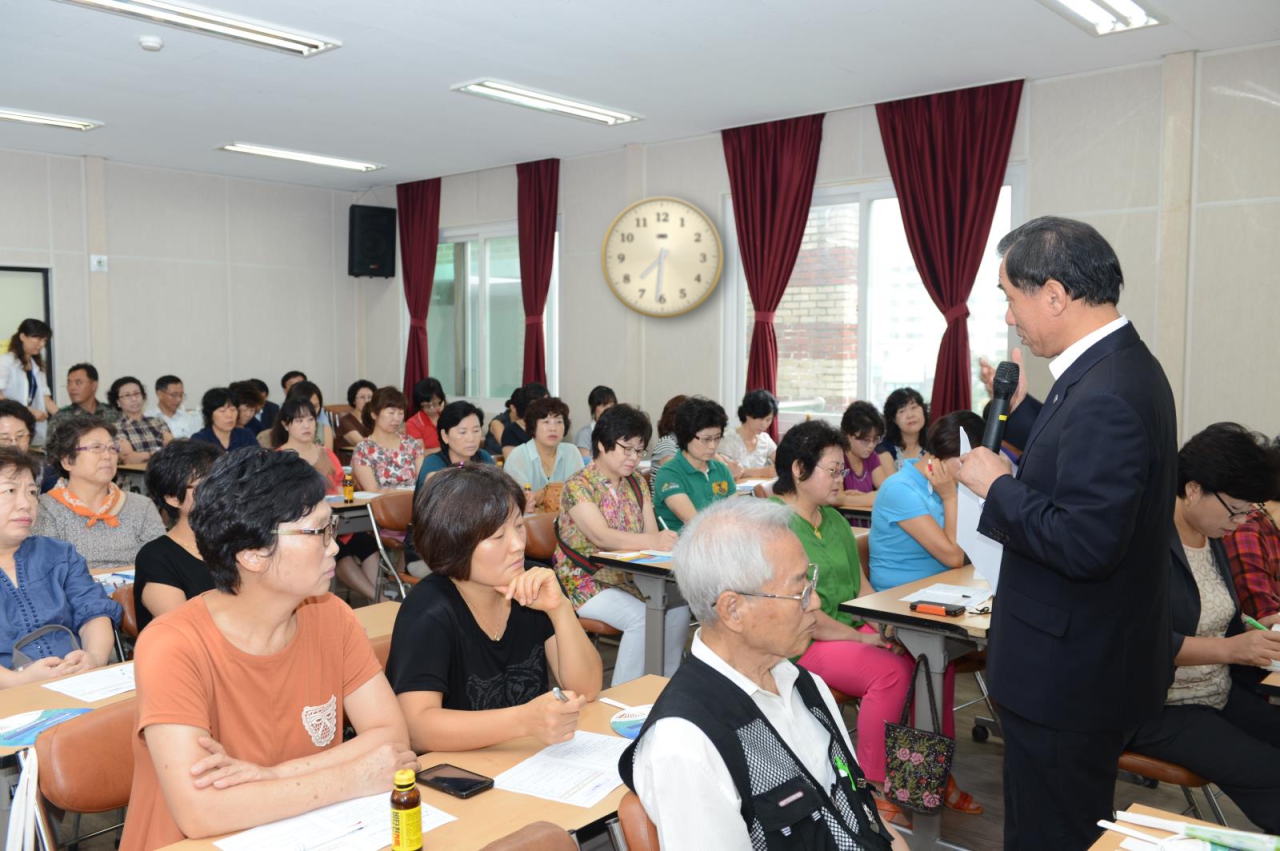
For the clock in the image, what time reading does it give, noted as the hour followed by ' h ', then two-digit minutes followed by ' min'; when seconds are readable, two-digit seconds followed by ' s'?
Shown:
7 h 31 min
